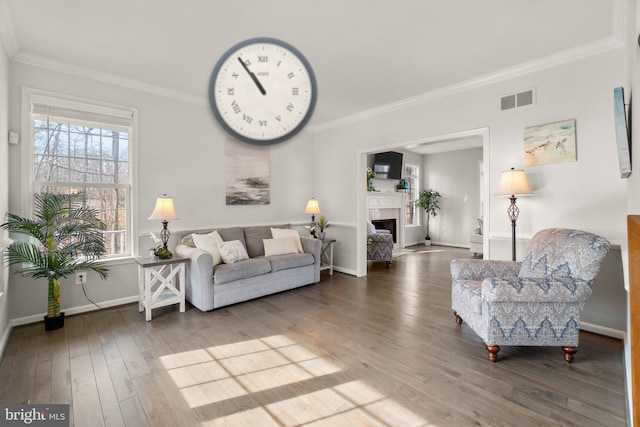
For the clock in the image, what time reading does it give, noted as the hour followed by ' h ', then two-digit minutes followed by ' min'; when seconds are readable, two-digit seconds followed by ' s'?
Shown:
10 h 54 min
